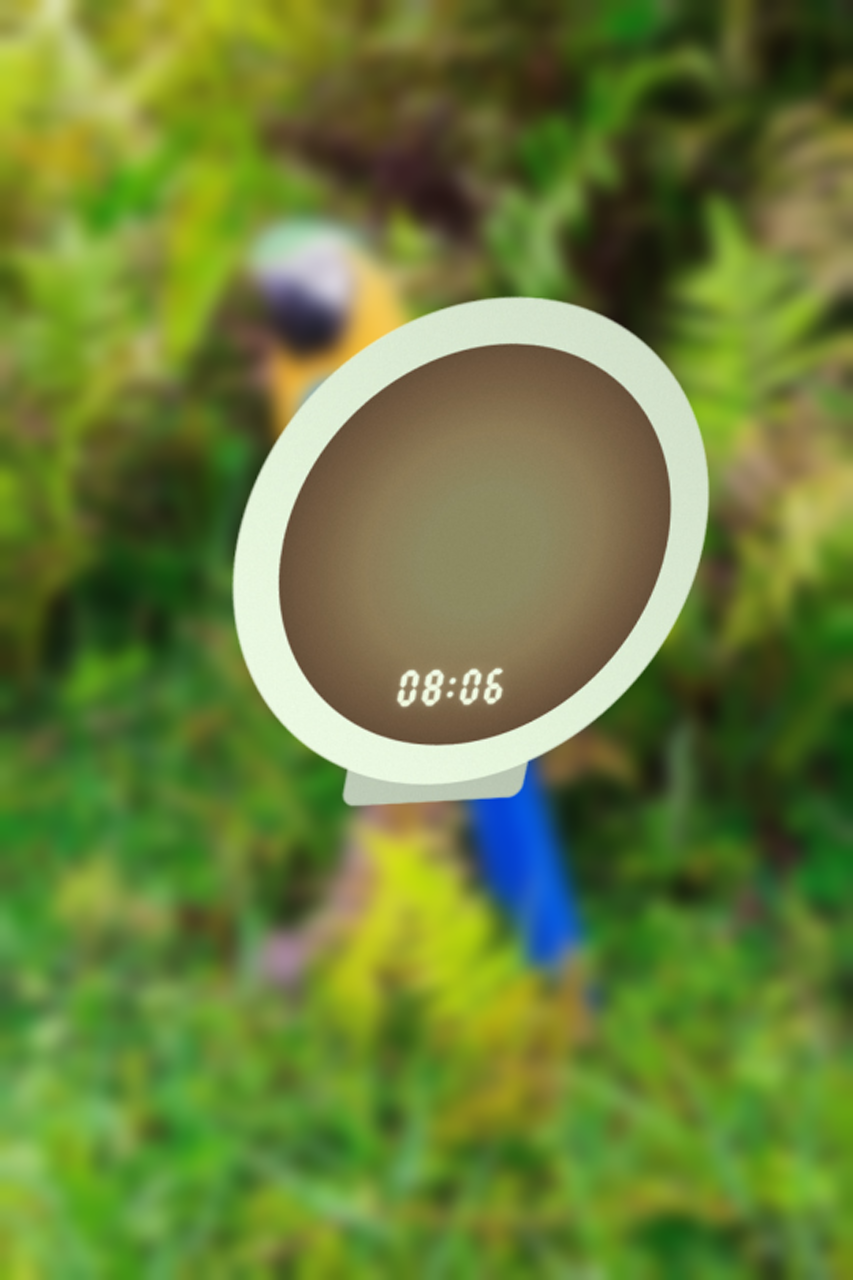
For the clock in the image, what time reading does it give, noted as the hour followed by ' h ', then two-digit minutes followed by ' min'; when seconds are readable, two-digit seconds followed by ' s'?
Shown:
8 h 06 min
